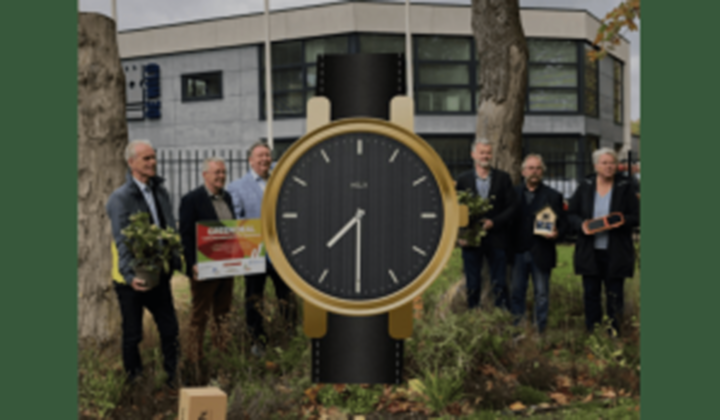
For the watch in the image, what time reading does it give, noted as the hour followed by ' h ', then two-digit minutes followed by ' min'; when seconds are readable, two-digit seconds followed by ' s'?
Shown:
7 h 30 min
